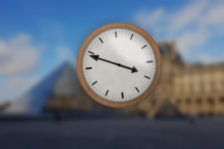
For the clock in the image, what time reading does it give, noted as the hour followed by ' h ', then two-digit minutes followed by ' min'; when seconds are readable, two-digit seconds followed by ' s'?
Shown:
3 h 49 min
